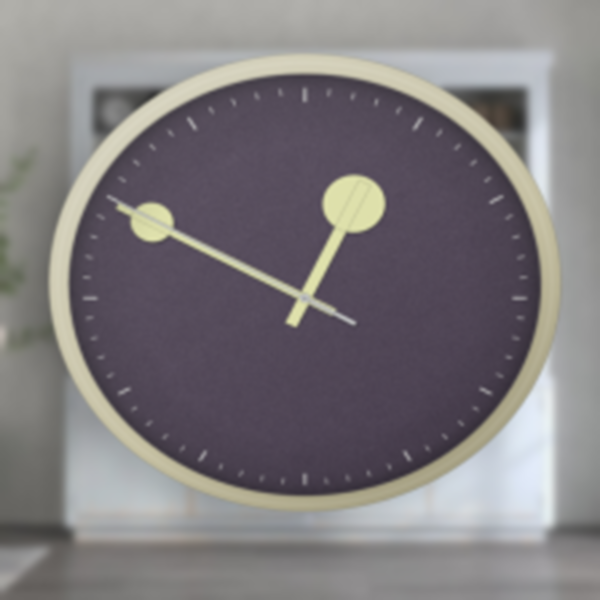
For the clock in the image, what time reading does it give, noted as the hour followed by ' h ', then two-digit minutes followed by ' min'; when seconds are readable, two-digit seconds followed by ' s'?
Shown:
12 h 49 min 50 s
